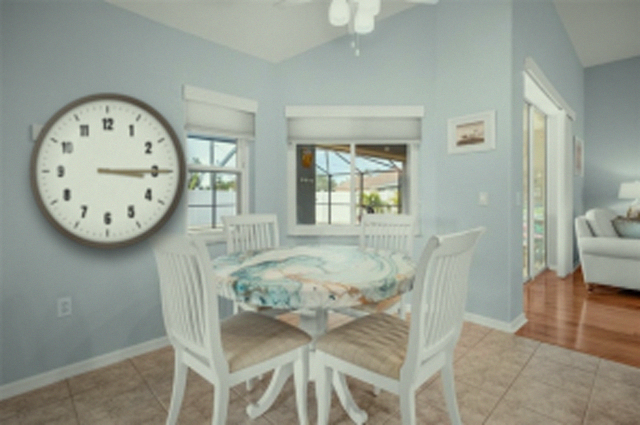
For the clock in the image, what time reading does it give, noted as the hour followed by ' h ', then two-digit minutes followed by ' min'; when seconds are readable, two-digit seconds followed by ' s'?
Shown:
3 h 15 min
